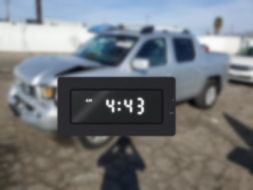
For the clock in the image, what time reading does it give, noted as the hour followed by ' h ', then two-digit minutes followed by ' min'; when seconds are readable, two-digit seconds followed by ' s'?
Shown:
4 h 43 min
